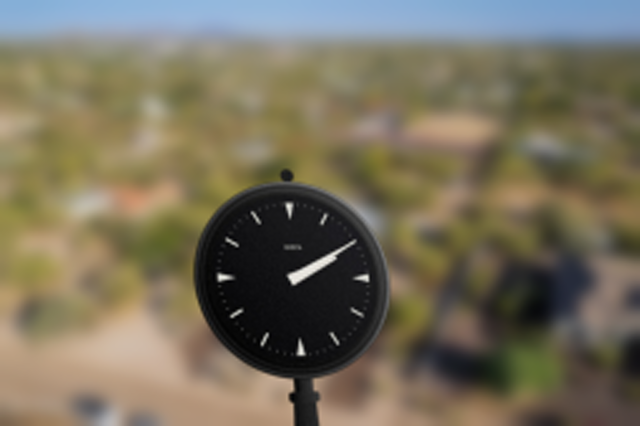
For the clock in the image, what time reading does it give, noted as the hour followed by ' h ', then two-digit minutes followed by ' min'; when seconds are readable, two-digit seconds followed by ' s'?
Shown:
2 h 10 min
